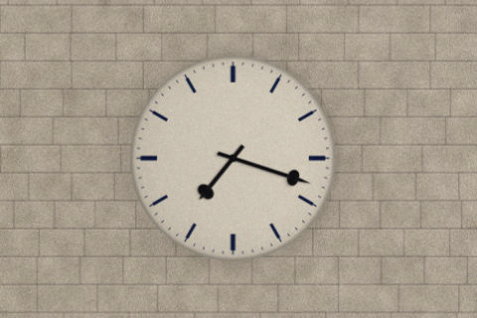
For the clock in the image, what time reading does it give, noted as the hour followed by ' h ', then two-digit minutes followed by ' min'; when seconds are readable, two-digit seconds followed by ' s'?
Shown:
7 h 18 min
